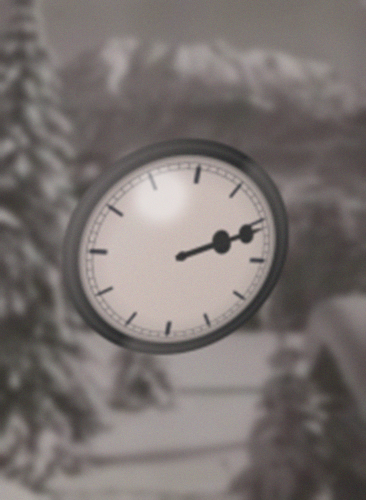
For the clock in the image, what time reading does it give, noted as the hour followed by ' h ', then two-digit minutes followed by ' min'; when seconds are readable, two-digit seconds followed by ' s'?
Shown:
2 h 11 min
